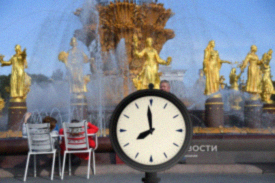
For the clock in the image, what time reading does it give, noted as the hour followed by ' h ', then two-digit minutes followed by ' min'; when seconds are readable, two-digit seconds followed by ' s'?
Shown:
7 h 59 min
